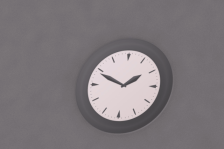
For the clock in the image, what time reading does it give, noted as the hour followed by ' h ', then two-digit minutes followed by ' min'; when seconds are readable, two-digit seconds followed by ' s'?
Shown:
1 h 49 min
